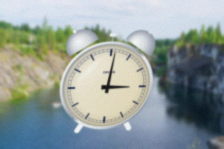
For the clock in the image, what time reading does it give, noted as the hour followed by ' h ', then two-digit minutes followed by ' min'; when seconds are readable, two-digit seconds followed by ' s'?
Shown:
3 h 01 min
